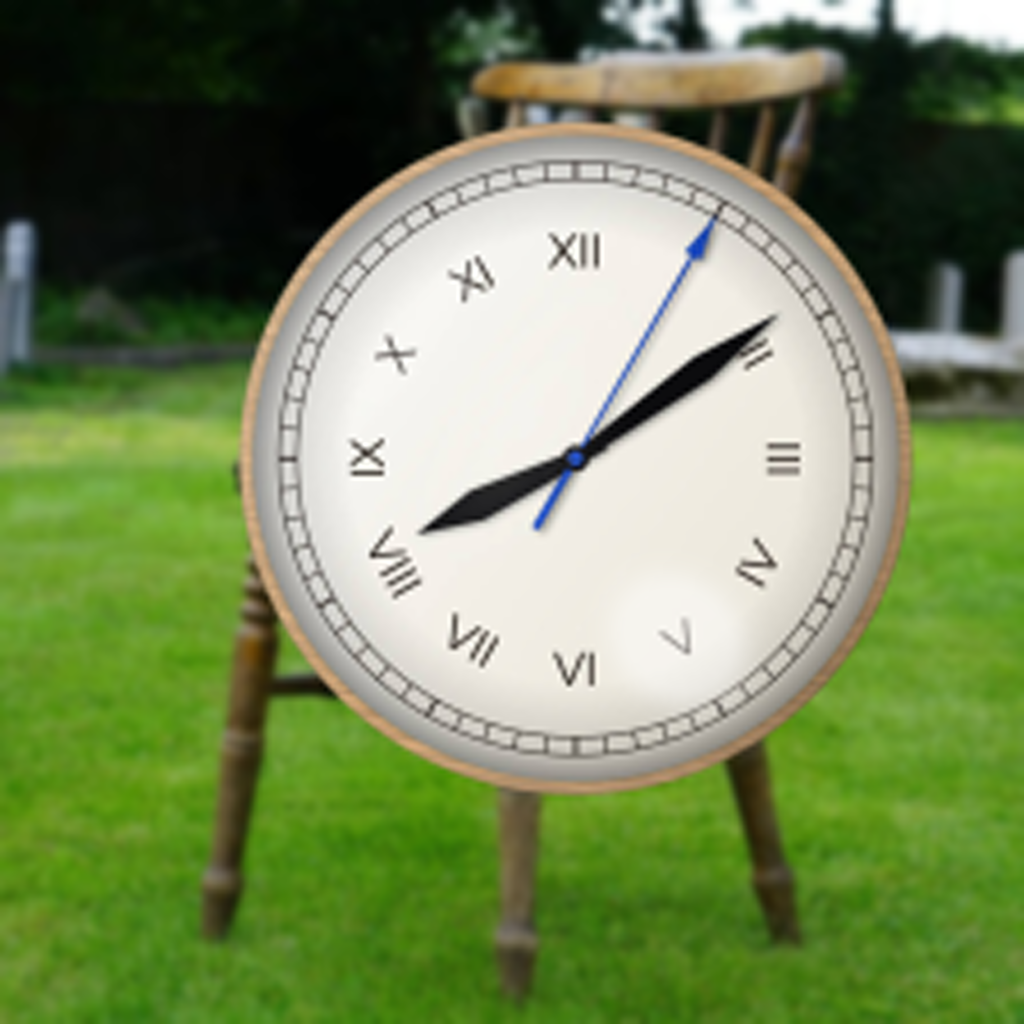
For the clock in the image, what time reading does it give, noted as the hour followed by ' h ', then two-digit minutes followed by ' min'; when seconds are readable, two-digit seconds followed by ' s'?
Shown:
8 h 09 min 05 s
